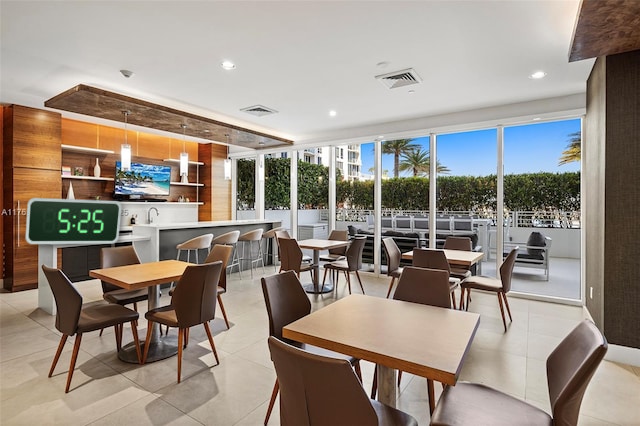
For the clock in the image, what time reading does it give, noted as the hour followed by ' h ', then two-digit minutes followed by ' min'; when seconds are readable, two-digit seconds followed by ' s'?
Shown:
5 h 25 min
